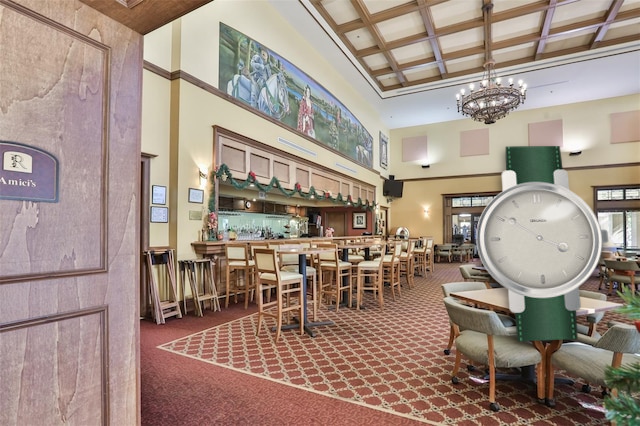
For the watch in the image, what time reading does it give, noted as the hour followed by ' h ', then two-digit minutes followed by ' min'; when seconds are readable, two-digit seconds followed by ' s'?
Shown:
3 h 51 min
